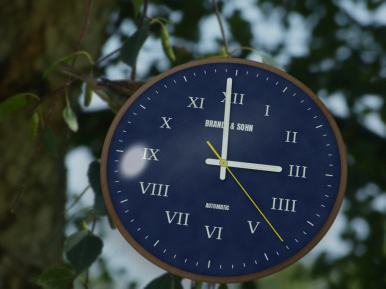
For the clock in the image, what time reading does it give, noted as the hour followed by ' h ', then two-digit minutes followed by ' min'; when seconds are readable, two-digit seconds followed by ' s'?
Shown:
2 h 59 min 23 s
